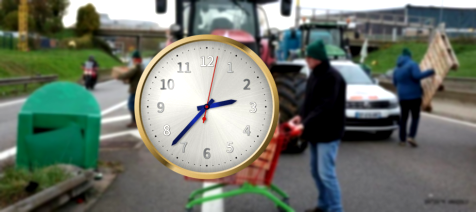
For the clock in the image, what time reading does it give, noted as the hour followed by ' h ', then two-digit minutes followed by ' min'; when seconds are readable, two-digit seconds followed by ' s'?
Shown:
2 h 37 min 02 s
